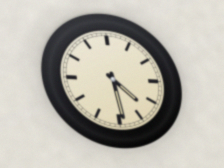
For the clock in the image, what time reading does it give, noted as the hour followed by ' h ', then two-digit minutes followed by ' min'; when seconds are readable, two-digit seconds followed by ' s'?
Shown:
4 h 29 min
